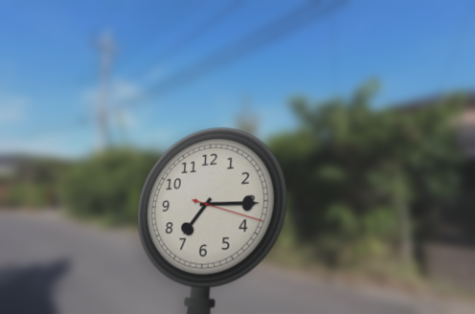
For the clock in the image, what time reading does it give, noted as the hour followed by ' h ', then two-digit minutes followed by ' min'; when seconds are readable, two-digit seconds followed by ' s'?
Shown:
7 h 15 min 18 s
